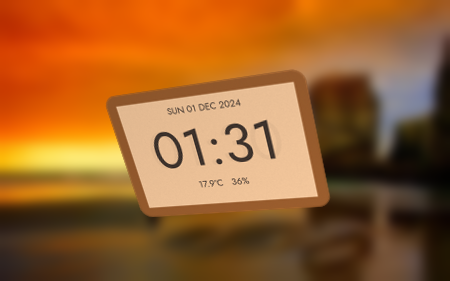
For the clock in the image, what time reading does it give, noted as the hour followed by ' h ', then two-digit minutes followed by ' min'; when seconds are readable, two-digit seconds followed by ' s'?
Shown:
1 h 31 min
